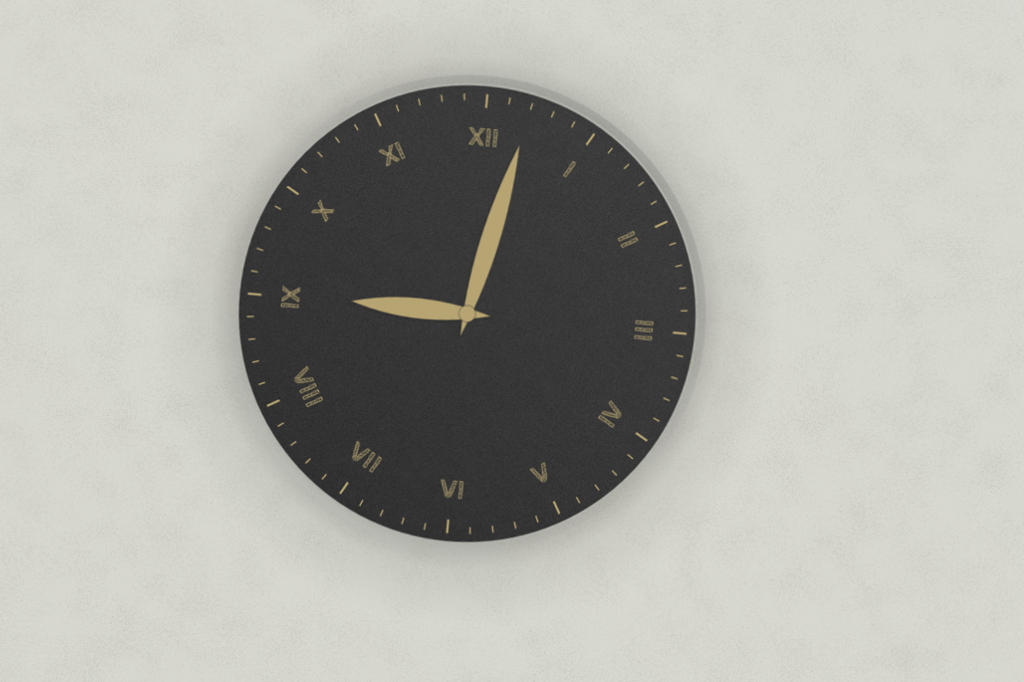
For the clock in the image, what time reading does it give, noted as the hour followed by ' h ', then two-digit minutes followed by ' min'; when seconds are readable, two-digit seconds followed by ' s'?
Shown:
9 h 02 min
